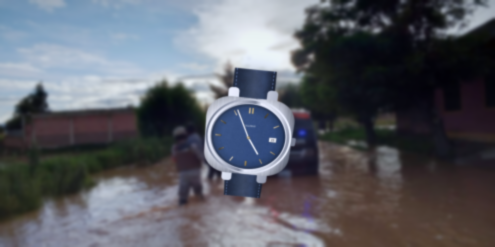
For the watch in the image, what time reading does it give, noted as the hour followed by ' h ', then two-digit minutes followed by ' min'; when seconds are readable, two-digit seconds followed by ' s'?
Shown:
4 h 56 min
